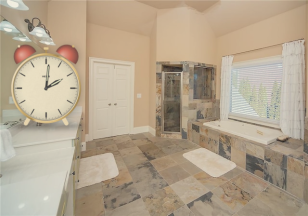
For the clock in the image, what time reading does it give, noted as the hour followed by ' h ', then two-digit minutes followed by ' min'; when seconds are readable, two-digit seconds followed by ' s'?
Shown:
2 h 01 min
